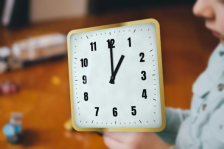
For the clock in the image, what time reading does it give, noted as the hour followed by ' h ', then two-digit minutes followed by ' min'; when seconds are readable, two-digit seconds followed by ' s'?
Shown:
1 h 00 min
